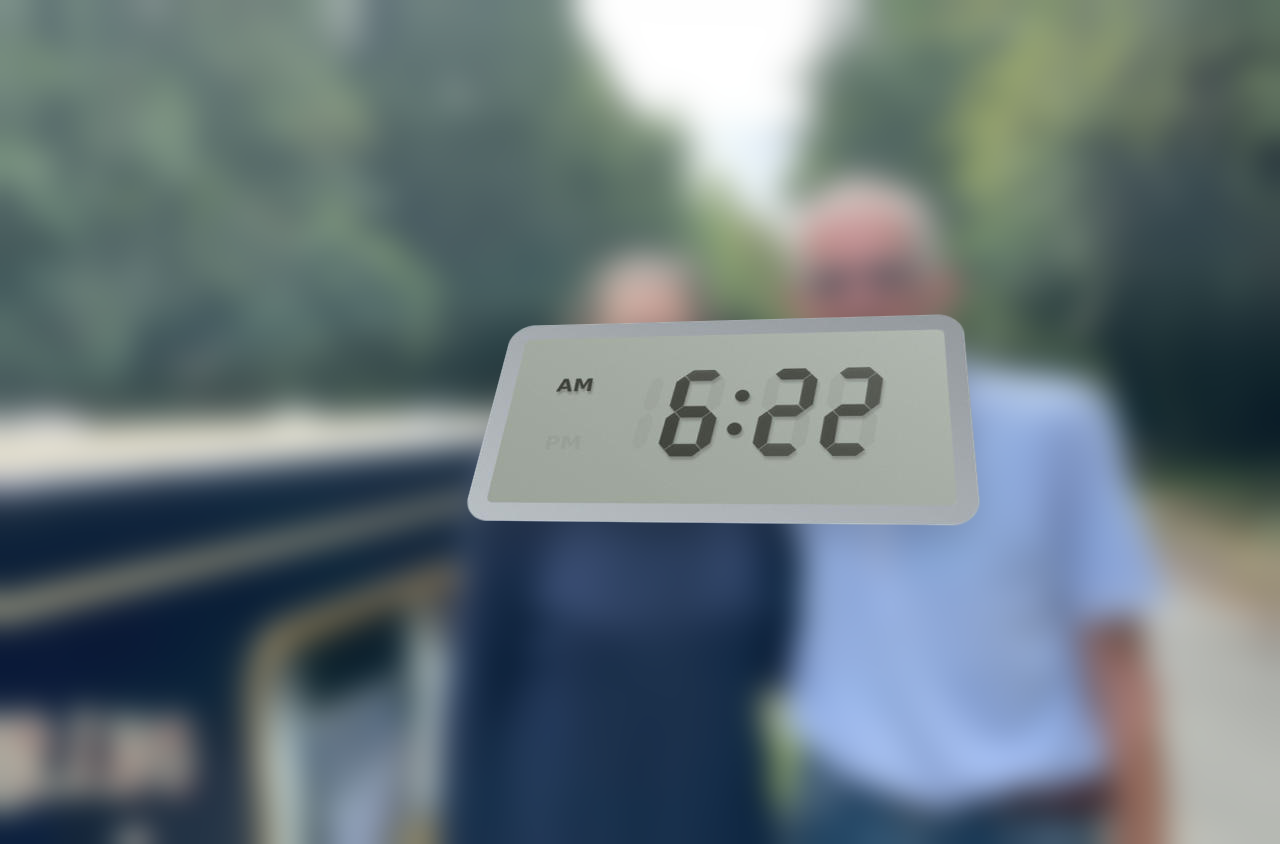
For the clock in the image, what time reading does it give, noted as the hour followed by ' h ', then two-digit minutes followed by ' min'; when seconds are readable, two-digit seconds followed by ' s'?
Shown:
6 h 22 min
